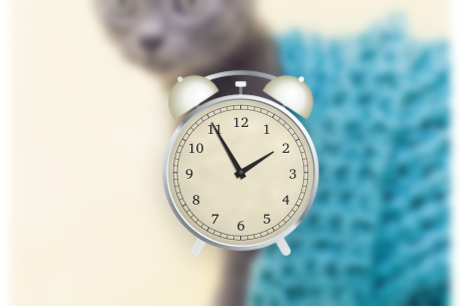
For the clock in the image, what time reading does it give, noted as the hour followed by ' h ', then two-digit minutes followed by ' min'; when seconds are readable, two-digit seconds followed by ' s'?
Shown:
1 h 55 min
